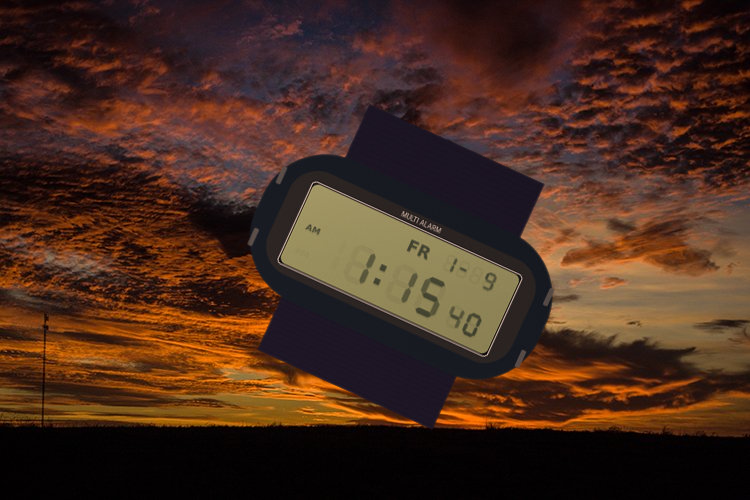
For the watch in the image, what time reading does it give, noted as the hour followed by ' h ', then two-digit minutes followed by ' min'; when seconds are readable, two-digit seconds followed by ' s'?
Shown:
1 h 15 min 40 s
